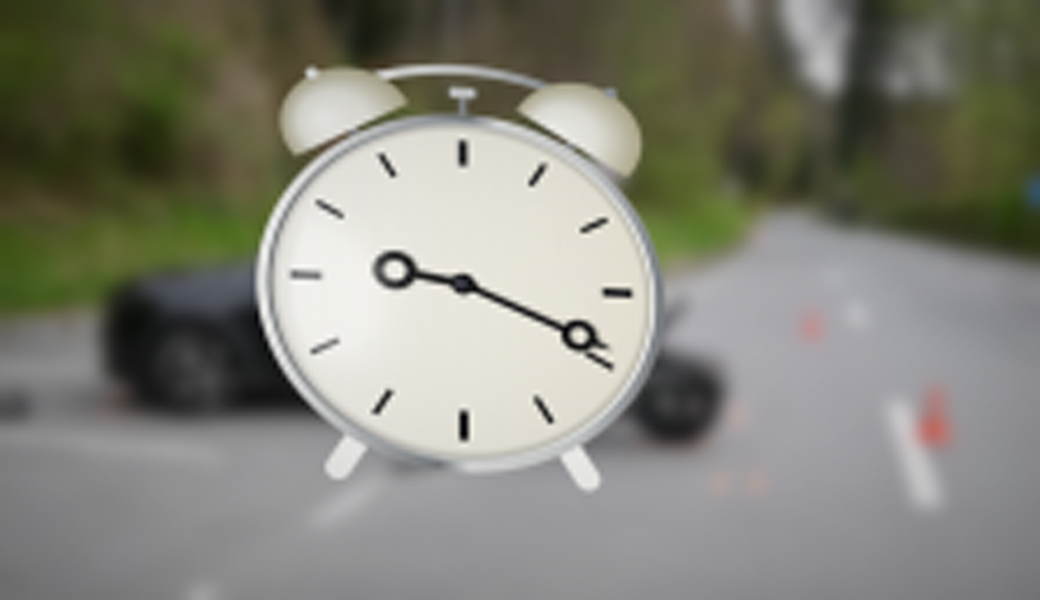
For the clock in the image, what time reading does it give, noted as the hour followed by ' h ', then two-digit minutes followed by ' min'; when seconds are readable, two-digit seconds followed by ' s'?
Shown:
9 h 19 min
